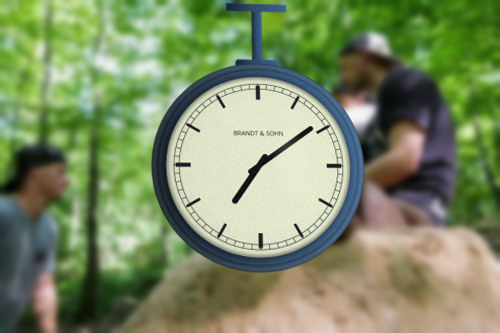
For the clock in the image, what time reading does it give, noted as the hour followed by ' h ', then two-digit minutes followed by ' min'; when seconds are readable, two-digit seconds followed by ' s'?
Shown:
7 h 09 min
